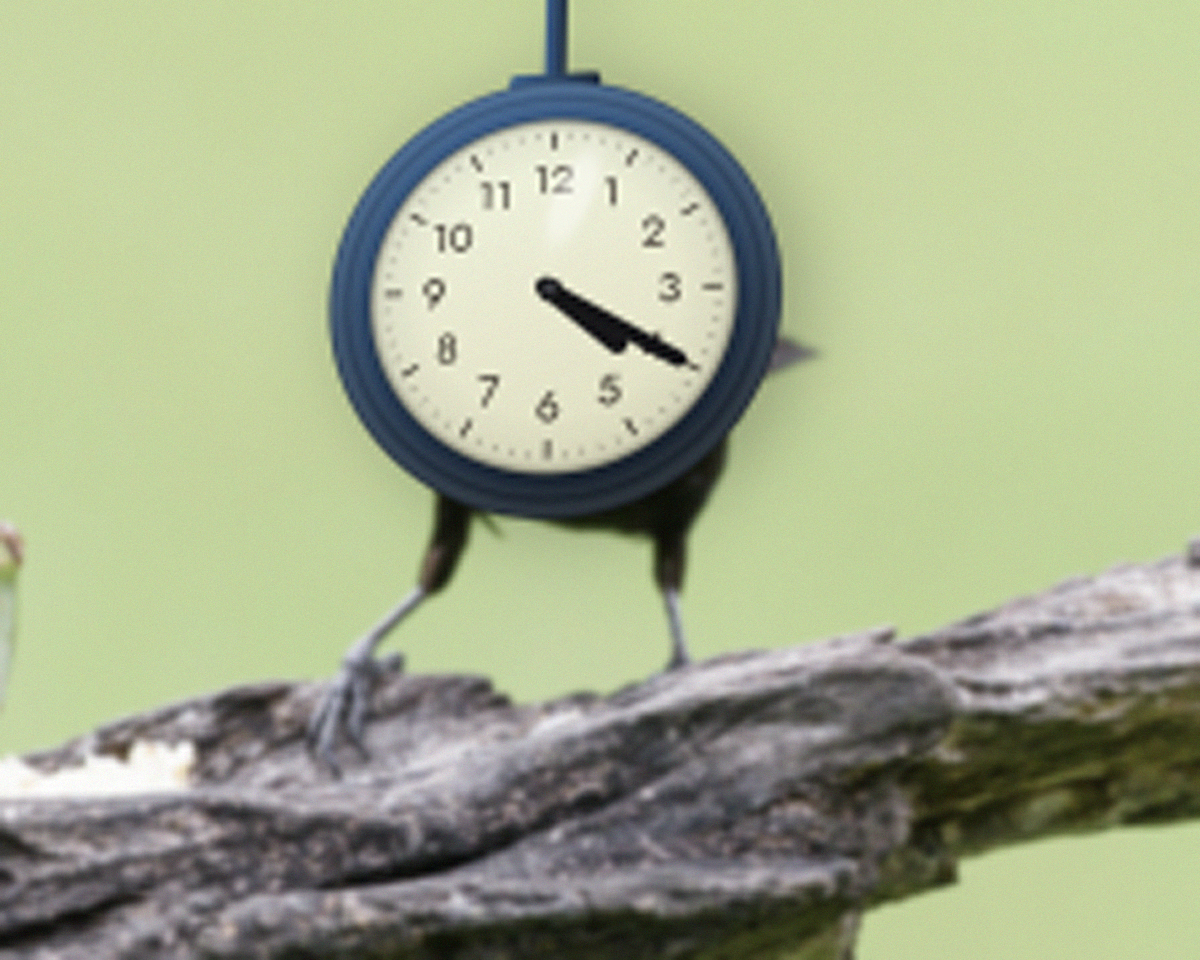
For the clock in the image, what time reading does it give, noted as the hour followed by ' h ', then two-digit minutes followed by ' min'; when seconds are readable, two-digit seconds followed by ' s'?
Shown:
4 h 20 min
